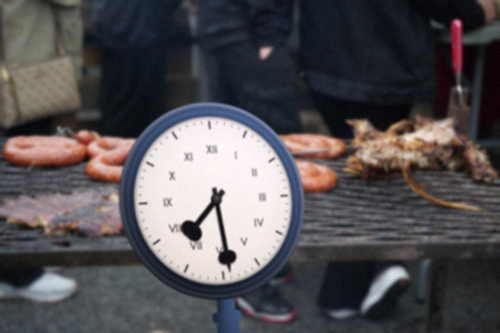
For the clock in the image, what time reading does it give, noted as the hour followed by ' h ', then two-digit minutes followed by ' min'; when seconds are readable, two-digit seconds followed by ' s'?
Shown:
7 h 29 min
